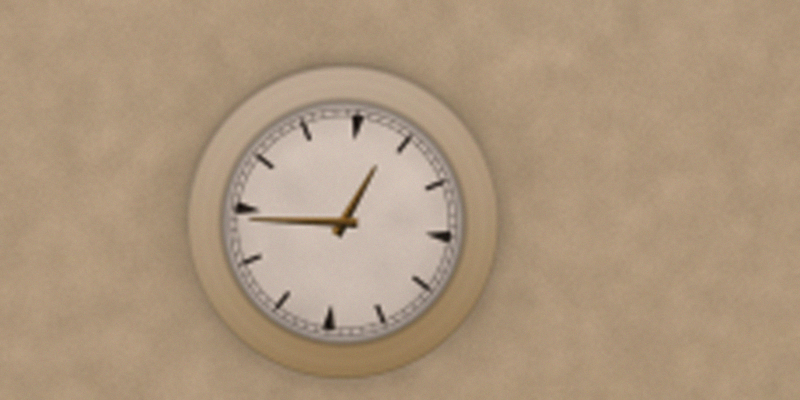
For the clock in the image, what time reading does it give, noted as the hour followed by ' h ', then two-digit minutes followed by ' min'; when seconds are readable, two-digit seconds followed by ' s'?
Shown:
12 h 44 min
